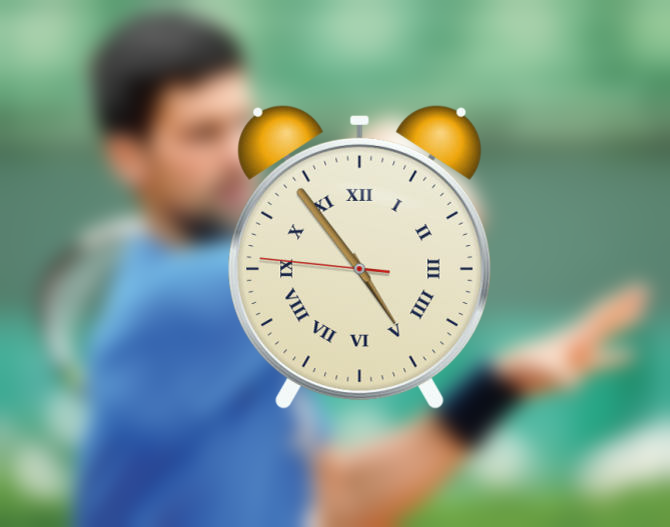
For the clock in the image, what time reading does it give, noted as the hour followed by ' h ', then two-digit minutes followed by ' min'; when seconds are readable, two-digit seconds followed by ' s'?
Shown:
4 h 53 min 46 s
